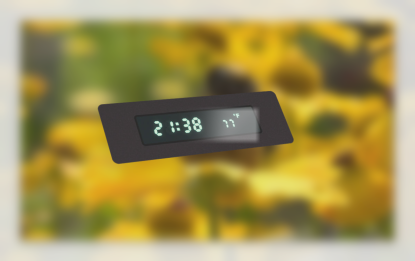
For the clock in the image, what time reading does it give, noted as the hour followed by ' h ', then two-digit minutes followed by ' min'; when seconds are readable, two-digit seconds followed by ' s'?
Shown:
21 h 38 min
